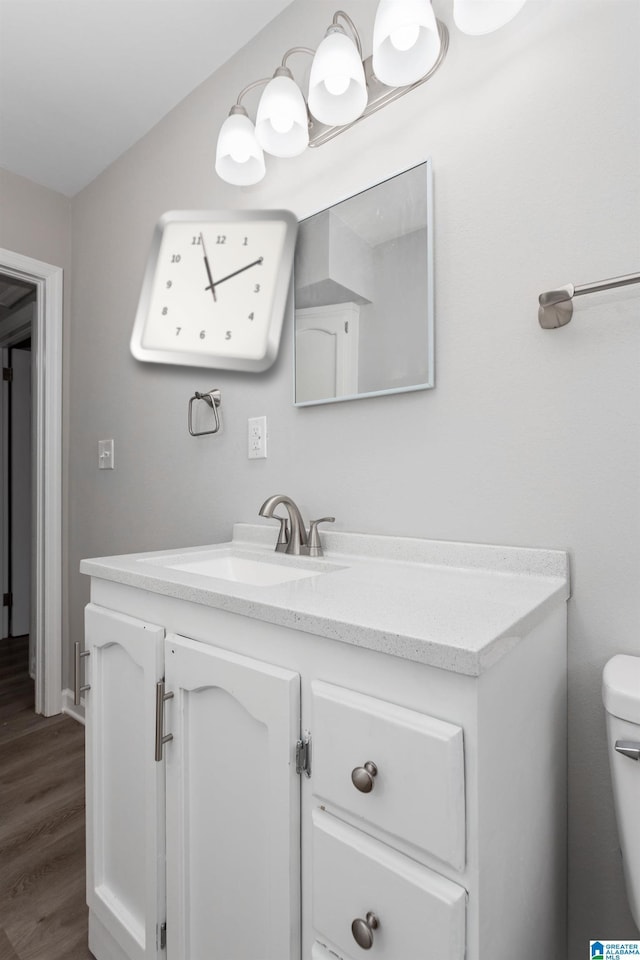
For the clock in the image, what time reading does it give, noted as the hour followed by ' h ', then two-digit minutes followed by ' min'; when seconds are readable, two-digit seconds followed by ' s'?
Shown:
11 h 09 min 56 s
